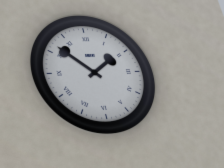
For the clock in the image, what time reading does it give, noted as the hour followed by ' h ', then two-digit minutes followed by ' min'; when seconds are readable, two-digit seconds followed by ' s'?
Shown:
1 h 52 min
